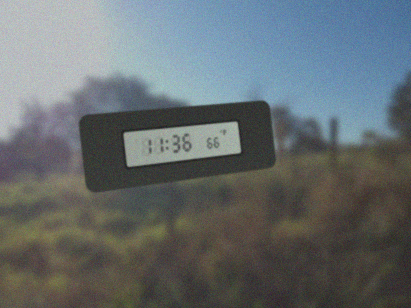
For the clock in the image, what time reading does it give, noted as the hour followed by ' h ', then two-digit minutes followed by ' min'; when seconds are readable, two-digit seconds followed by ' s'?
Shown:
11 h 36 min
